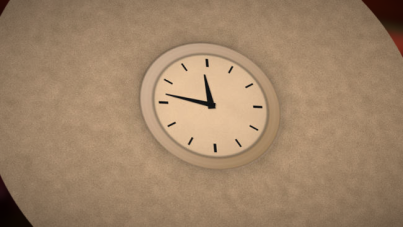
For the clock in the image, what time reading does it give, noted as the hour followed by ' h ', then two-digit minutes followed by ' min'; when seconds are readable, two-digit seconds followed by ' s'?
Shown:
11 h 47 min
